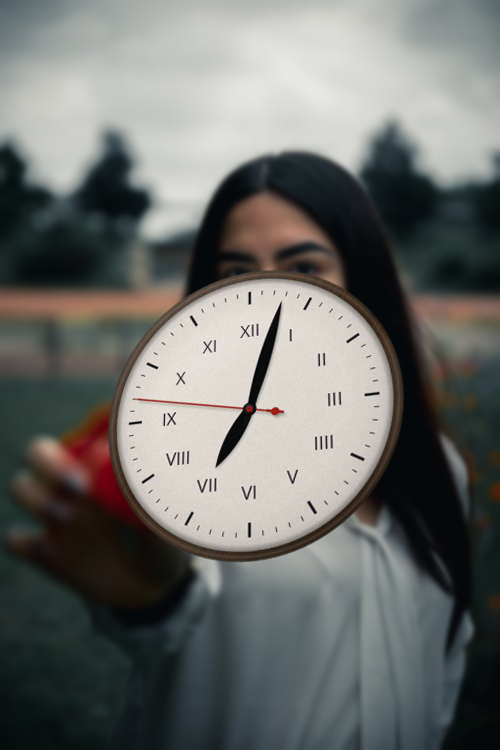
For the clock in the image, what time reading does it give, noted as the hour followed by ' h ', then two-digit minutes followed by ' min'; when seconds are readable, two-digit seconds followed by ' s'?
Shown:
7 h 02 min 47 s
